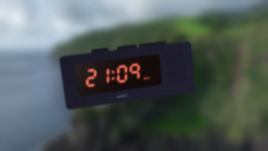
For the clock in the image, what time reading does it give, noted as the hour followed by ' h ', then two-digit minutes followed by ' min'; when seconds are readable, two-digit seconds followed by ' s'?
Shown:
21 h 09 min
